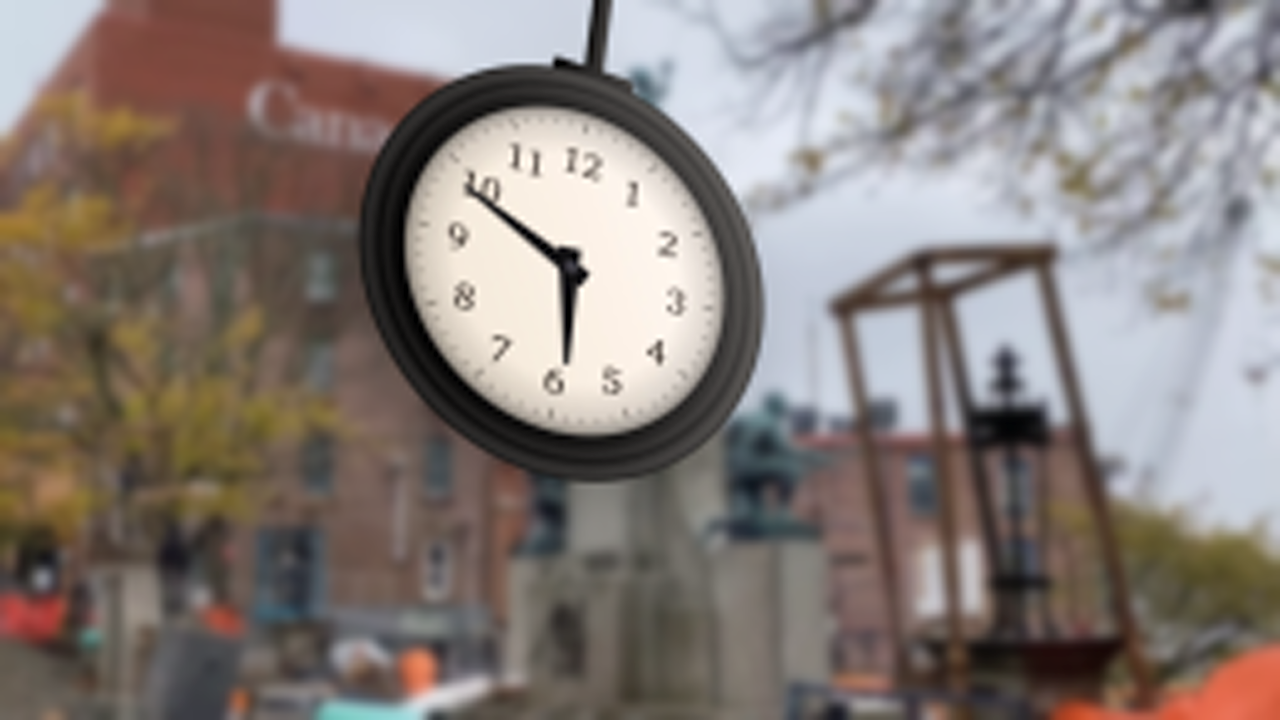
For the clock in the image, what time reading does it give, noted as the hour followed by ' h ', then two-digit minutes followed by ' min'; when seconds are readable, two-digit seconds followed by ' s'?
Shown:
5 h 49 min
